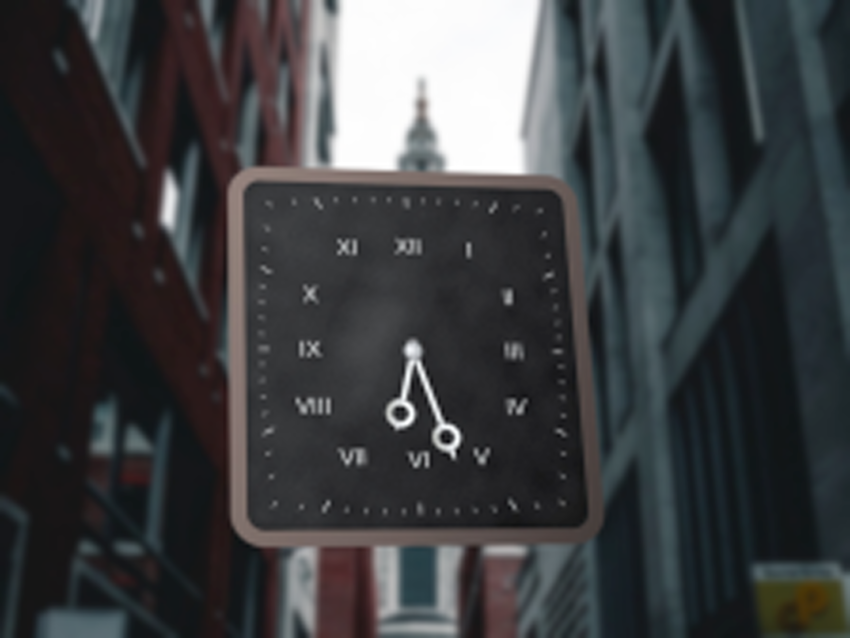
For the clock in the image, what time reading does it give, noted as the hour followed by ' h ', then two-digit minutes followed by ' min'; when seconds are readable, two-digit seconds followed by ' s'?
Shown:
6 h 27 min
